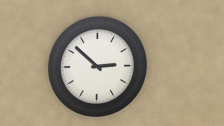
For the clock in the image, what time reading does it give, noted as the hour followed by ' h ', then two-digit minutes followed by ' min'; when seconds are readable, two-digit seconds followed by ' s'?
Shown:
2 h 52 min
